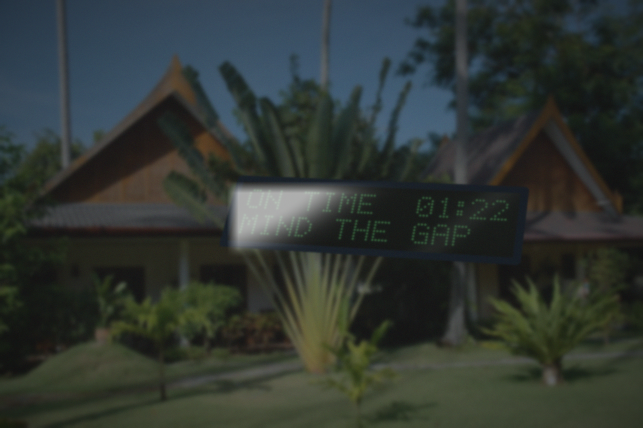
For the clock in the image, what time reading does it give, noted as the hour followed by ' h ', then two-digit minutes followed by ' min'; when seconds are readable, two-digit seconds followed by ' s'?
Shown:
1 h 22 min
